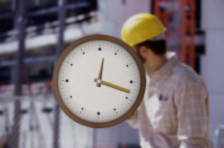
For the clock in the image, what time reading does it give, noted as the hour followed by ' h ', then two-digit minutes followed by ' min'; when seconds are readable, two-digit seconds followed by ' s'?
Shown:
12 h 18 min
